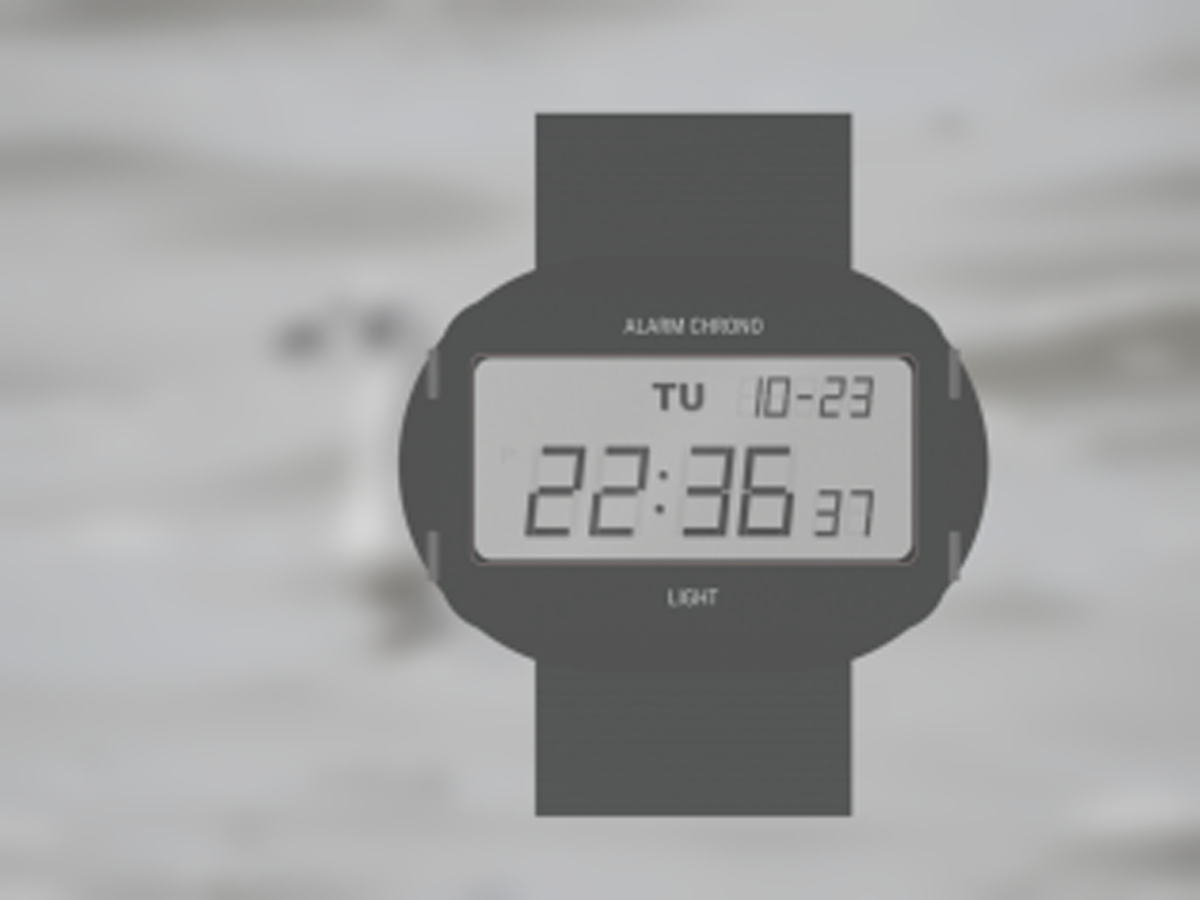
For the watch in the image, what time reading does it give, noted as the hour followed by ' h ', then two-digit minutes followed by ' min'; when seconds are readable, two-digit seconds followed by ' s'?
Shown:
22 h 36 min 37 s
